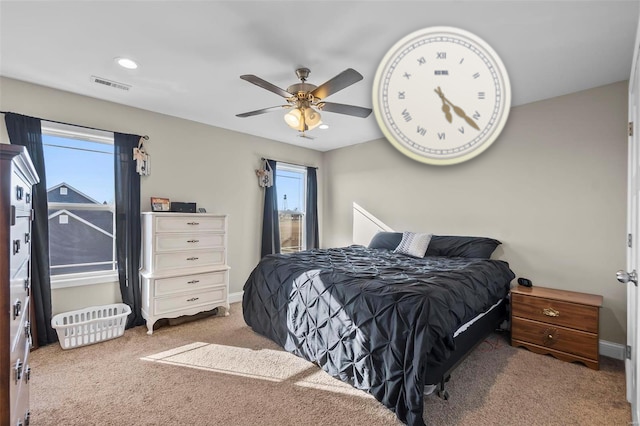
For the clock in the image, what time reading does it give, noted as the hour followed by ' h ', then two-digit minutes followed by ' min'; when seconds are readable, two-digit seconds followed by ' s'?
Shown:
5 h 22 min
